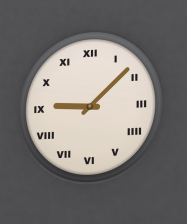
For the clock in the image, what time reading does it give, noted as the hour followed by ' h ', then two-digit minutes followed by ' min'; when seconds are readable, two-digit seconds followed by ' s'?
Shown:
9 h 08 min
